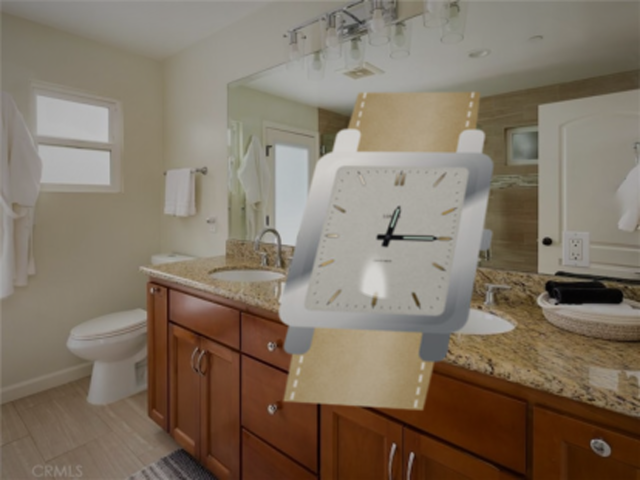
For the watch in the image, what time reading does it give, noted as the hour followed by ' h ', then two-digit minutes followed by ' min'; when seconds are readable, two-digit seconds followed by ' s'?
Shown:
12 h 15 min
